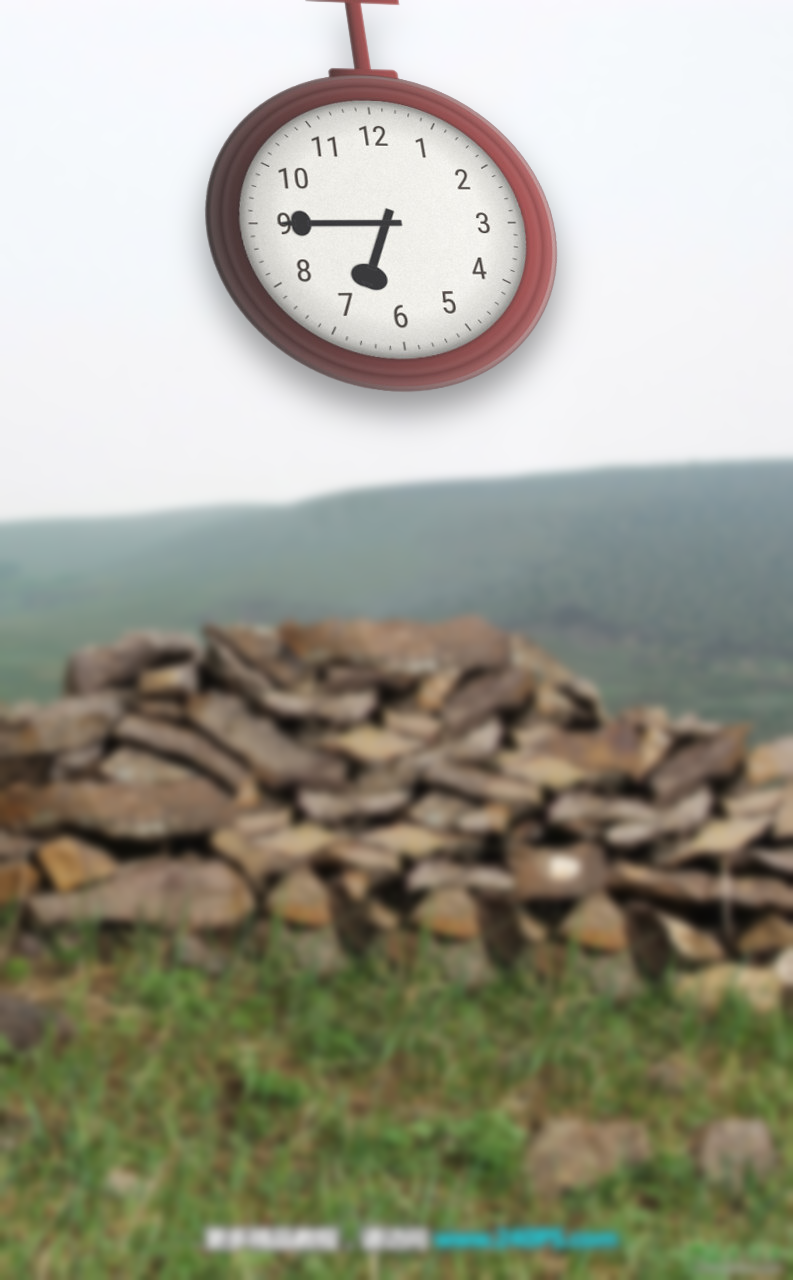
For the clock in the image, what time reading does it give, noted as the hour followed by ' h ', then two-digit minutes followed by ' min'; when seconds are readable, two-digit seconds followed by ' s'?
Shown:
6 h 45 min
